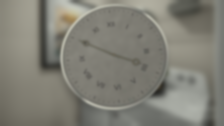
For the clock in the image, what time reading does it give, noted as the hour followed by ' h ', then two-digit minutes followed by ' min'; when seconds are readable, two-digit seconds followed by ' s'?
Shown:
3 h 50 min
